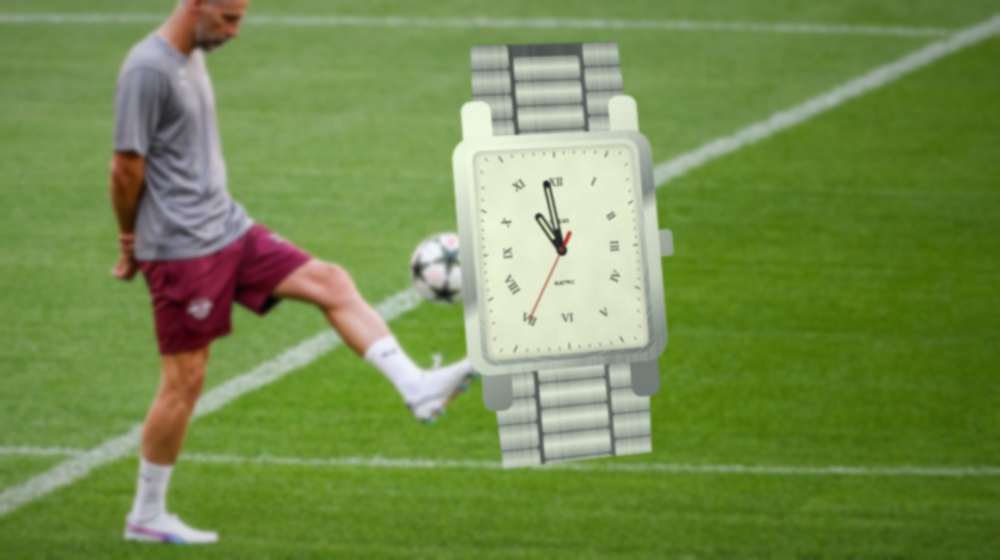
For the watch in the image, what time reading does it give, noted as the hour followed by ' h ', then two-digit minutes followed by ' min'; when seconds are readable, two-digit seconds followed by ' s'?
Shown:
10 h 58 min 35 s
